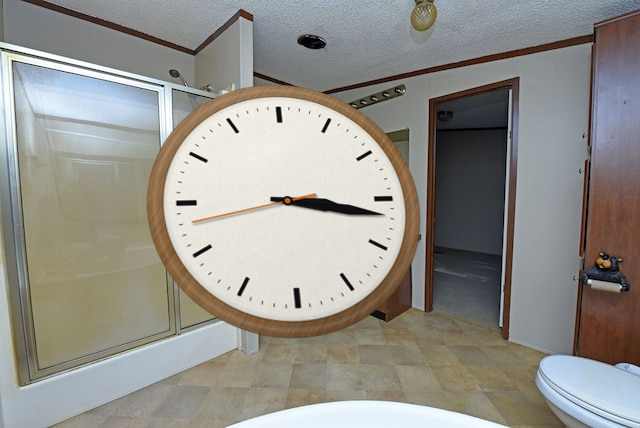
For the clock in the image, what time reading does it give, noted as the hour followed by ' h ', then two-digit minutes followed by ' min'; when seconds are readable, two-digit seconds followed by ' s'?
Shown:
3 h 16 min 43 s
